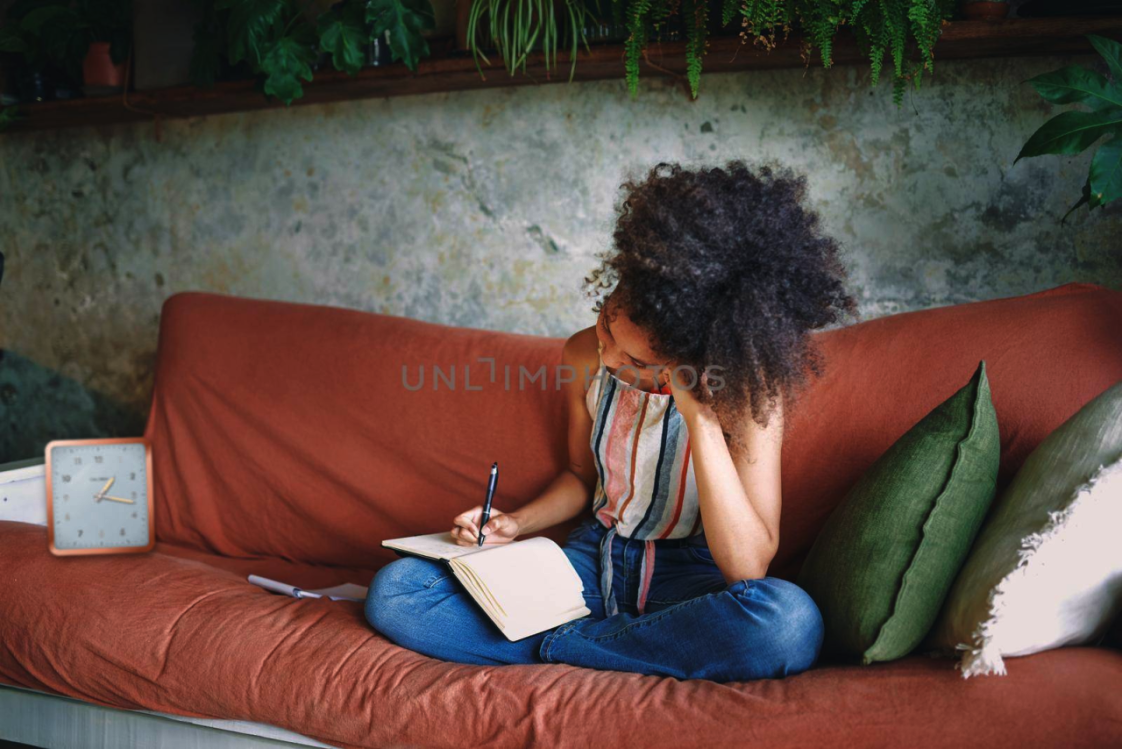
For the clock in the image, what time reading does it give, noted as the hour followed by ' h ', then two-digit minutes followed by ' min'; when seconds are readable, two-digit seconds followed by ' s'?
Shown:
1 h 17 min
